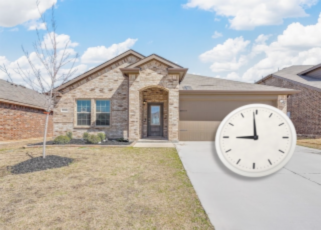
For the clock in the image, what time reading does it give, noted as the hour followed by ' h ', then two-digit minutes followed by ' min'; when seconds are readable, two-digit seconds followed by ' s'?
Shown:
8 h 59 min
